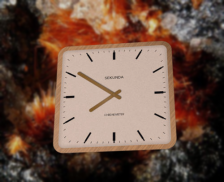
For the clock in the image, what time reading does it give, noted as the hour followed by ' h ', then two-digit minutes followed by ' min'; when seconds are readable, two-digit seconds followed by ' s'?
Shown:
7 h 51 min
